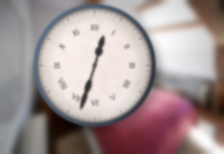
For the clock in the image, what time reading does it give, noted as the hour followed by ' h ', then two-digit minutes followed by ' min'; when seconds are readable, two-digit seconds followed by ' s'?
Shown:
12 h 33 min
